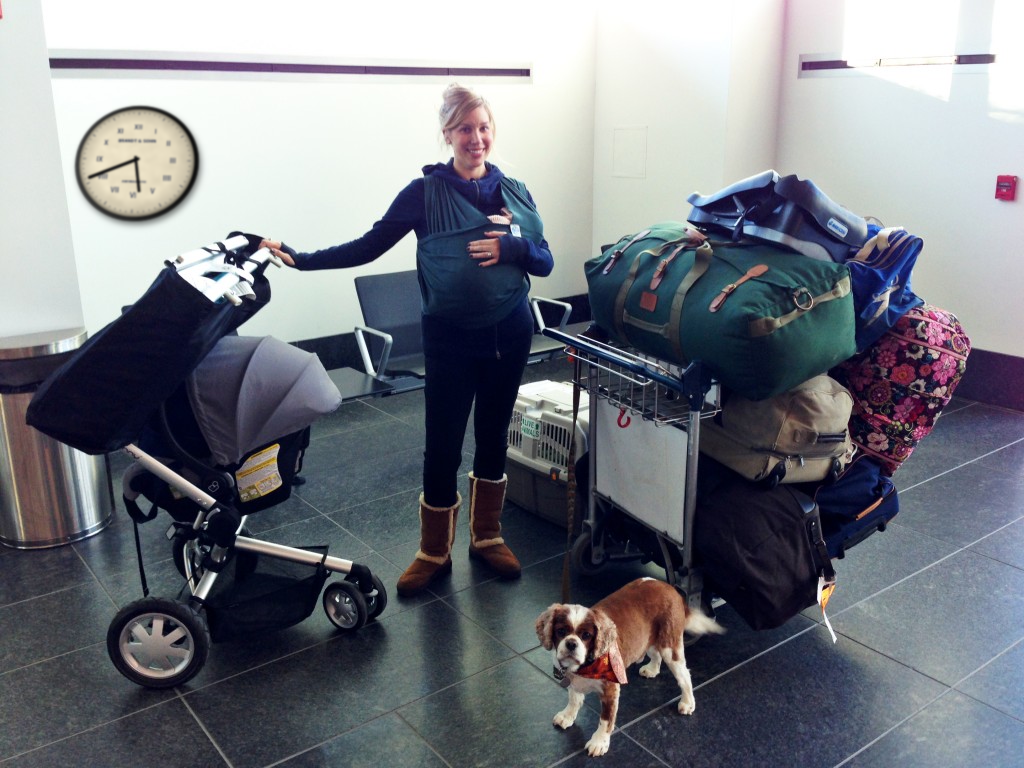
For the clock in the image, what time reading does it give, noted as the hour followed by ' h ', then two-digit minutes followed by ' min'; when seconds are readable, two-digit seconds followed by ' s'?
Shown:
5 h 41 min
